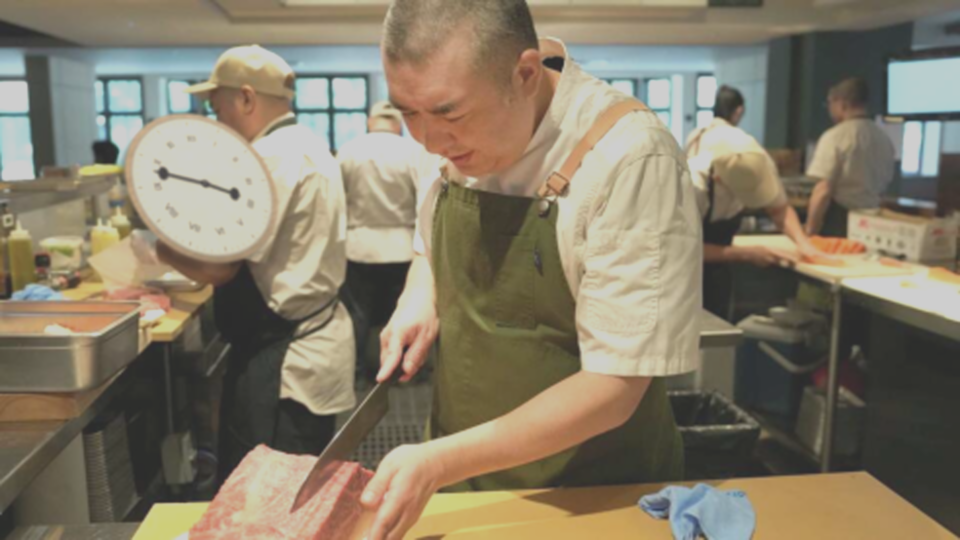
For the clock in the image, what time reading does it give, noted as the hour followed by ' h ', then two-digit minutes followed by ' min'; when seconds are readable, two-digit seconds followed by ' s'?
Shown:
3 h 48 min
